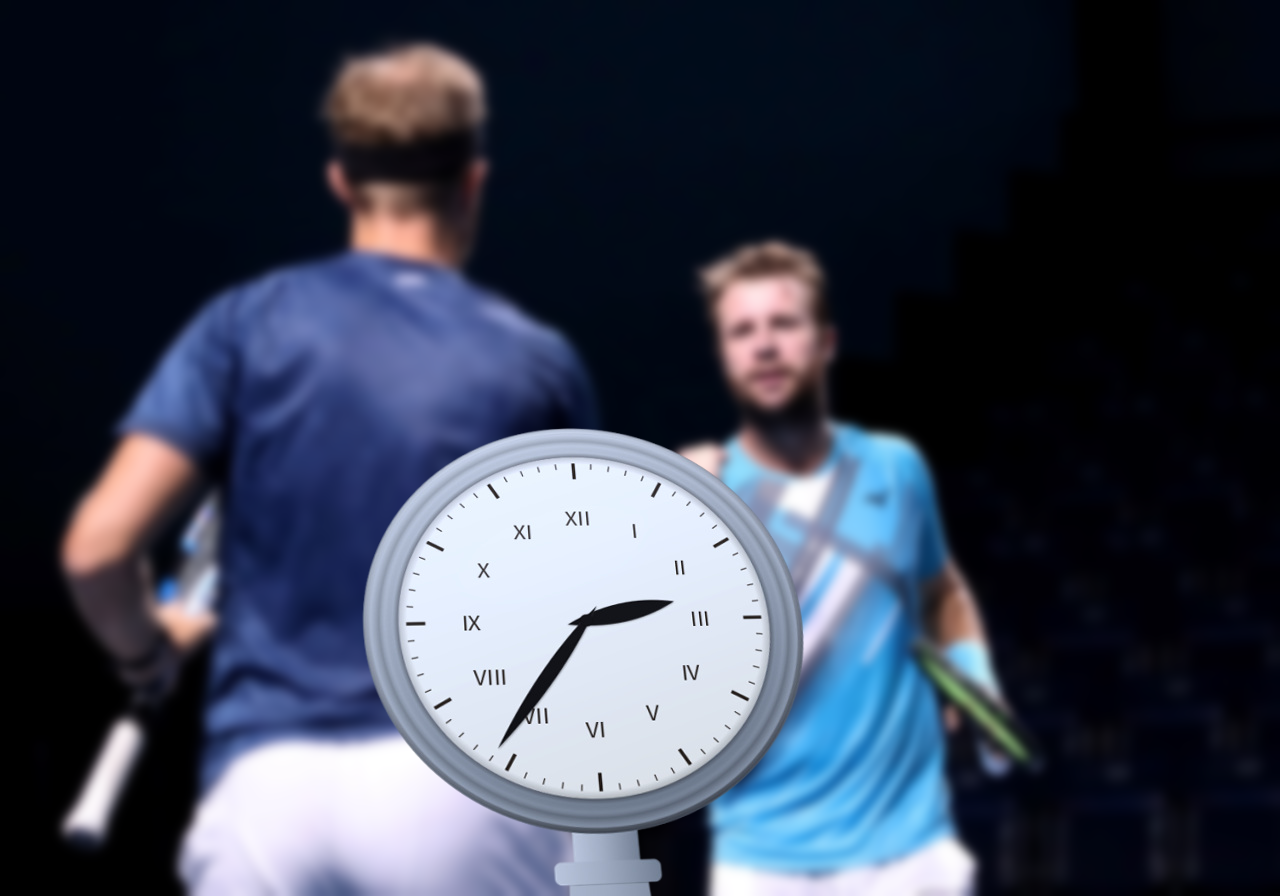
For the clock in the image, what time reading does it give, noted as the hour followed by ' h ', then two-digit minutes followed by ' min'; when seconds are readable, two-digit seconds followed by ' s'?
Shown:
2 h 36 min
